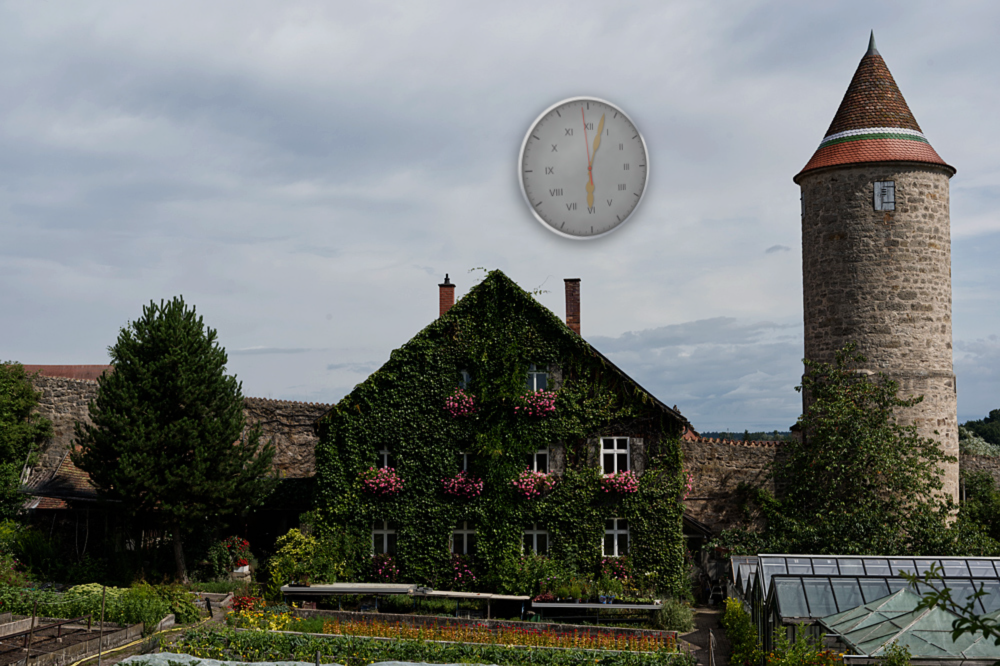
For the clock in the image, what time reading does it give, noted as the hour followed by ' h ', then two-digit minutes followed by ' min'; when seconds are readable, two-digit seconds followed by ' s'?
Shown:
6 h 02 min 59 s
